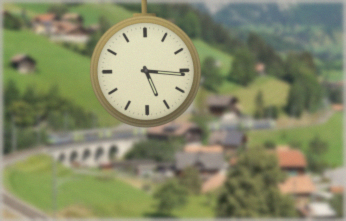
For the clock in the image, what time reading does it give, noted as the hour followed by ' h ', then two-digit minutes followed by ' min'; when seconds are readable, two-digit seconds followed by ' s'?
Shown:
5 h 16 min
